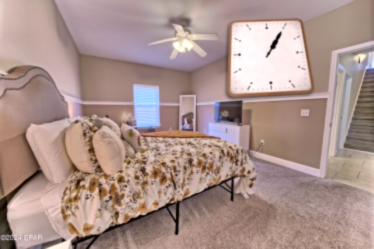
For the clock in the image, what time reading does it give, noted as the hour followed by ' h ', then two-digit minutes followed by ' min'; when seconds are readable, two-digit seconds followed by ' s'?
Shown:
1 h 05 min
